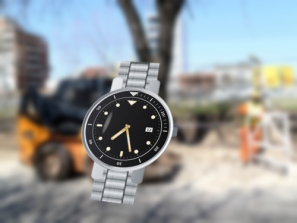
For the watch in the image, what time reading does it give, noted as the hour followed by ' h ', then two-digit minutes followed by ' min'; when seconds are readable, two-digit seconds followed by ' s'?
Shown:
7 h 27 min
